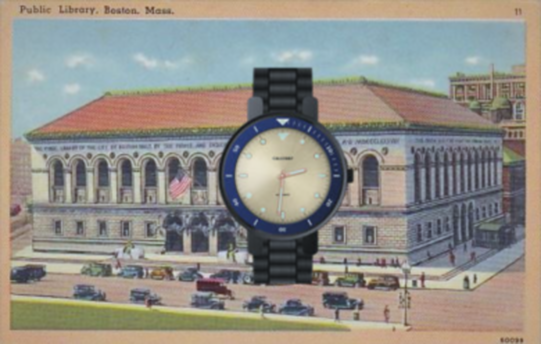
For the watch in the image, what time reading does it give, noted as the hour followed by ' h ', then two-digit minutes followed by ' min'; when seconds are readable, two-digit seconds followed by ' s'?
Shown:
2 h 31 min
